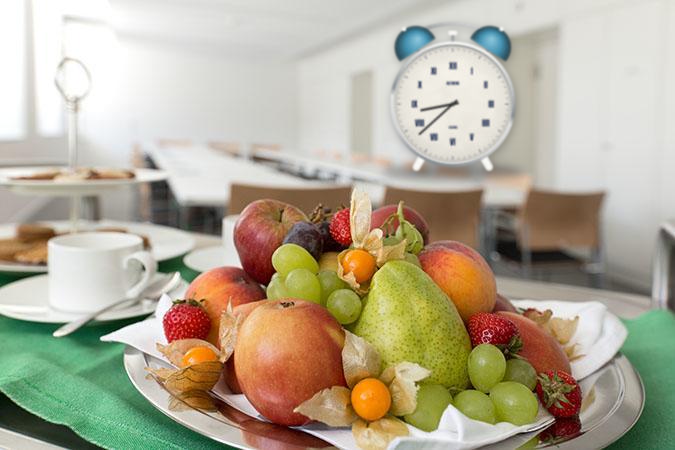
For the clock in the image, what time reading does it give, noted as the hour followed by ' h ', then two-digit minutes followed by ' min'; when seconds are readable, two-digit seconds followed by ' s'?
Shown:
8 h 38 min
